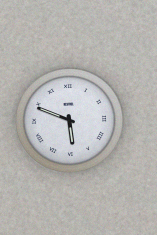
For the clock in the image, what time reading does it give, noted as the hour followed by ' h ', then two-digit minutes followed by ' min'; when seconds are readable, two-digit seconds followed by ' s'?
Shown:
5 h 49 min
